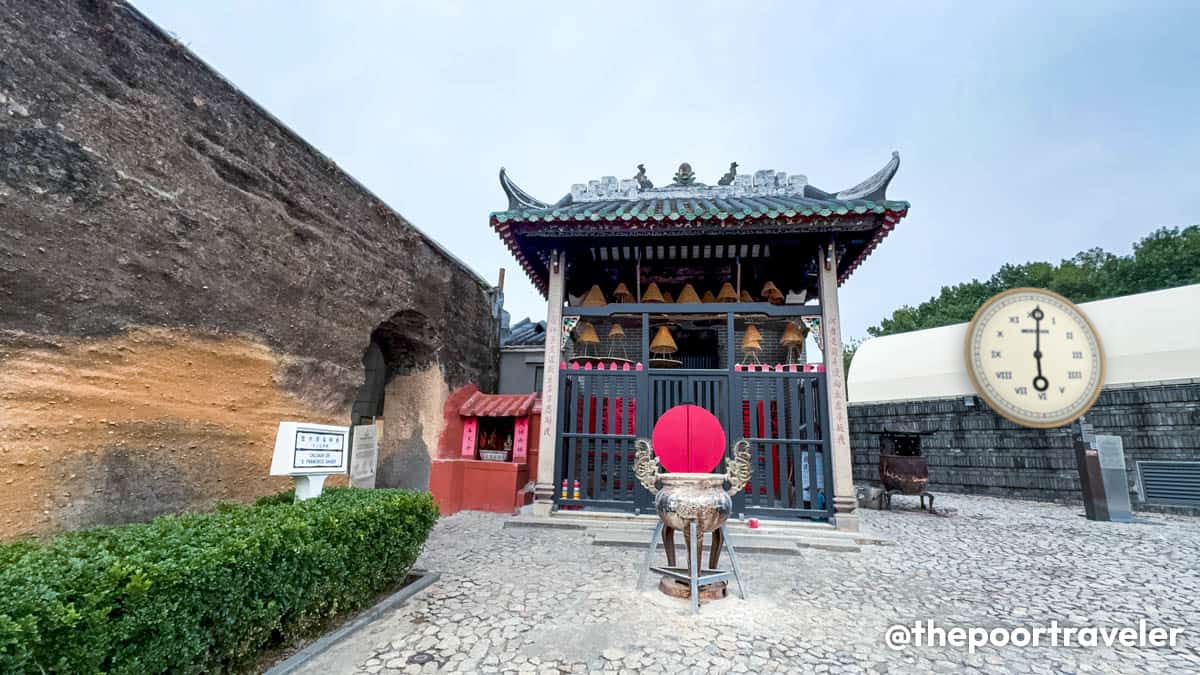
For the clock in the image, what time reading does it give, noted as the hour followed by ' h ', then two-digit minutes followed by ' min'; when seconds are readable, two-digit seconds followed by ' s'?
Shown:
6 h 01 min
